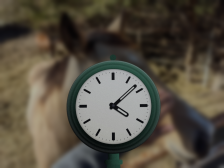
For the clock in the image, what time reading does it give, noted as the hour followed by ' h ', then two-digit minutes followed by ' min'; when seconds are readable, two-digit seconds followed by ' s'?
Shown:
4 h 08 min
